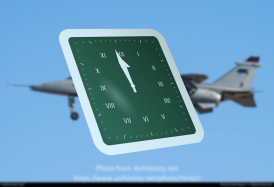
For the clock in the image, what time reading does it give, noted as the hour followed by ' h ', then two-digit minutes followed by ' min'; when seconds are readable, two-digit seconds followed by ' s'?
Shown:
11 h 59 min
